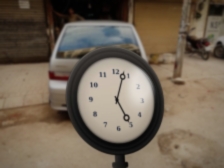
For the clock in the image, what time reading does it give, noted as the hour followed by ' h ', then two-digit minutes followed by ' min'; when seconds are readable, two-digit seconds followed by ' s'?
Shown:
5 h 03 min
